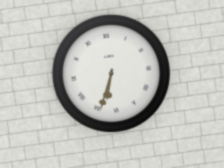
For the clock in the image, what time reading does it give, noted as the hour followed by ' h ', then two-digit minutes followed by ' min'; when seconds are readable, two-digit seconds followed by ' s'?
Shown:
6 h 34 min
